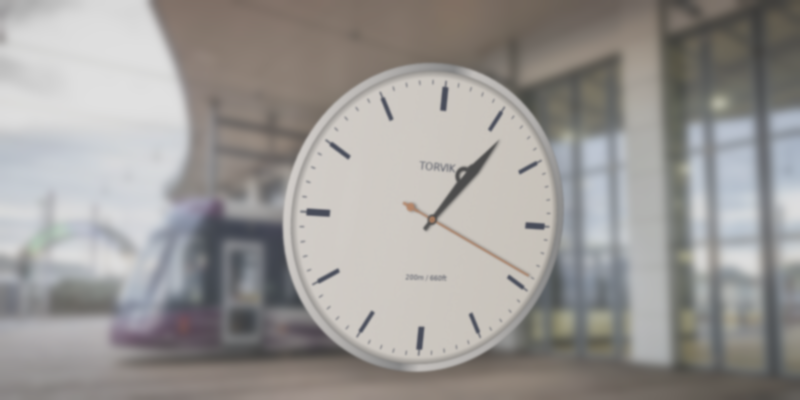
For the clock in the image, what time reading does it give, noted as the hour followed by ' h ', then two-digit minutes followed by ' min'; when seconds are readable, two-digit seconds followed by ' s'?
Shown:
1 h 06 min 19 s
